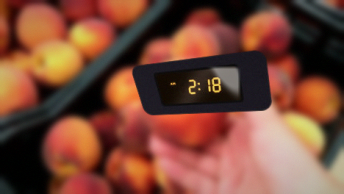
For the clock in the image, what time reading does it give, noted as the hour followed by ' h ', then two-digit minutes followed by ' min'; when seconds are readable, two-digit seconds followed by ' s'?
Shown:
2 h 18 min
